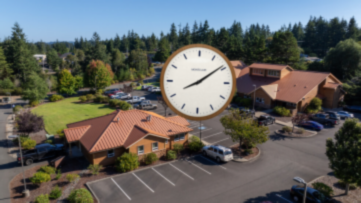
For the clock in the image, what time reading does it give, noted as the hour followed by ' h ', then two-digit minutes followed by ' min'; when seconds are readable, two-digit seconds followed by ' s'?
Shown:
8 h 09 min
